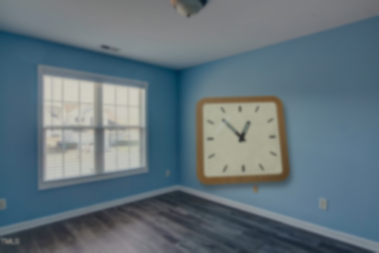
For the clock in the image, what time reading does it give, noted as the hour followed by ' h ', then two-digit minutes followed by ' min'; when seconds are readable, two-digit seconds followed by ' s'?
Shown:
12 h 53 min
